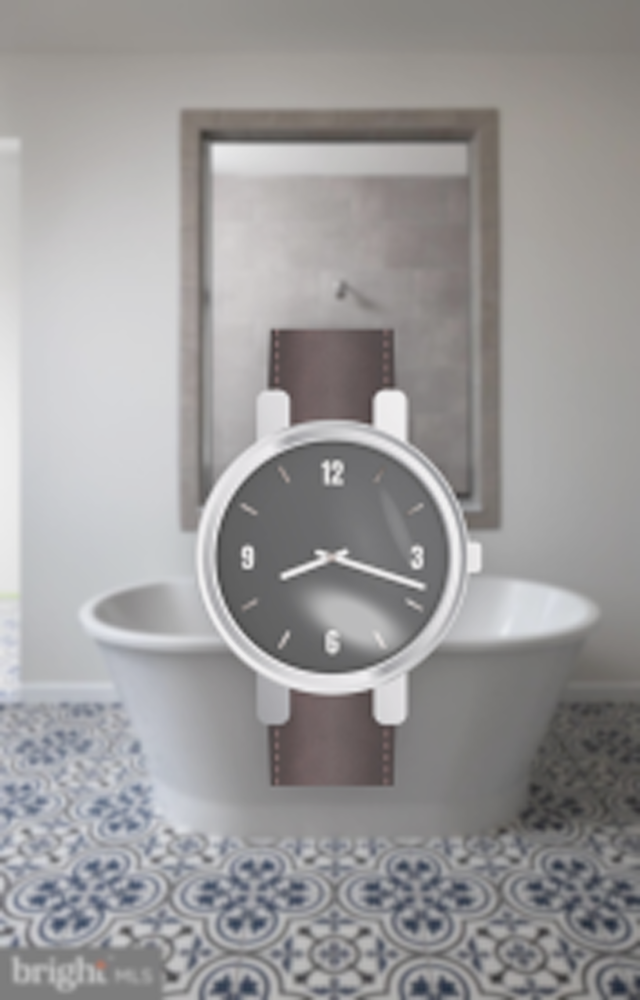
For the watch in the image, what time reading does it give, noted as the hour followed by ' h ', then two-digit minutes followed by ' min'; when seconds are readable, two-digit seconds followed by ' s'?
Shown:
8 h 18 min
